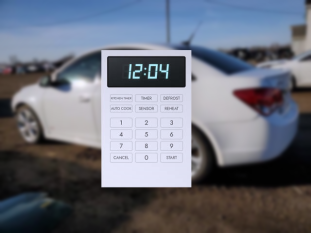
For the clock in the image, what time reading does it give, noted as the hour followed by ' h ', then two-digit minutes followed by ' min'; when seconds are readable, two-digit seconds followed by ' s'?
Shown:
12 h 04 min
